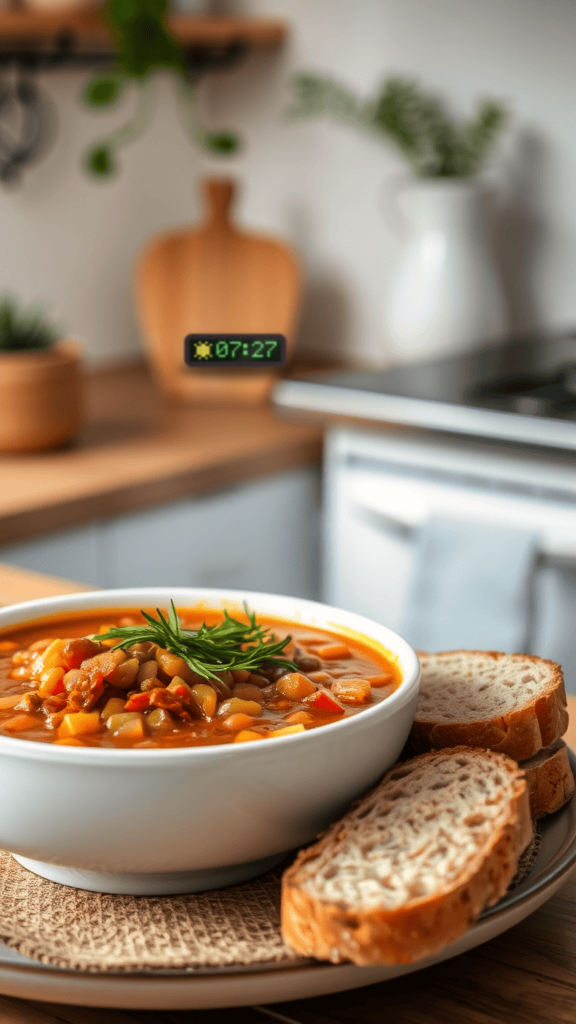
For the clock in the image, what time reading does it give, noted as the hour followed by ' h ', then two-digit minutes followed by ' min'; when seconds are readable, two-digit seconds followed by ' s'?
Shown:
7 h 27 min
